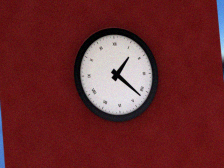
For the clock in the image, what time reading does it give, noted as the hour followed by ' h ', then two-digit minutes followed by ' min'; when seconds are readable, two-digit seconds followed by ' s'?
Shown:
1 h 22 min
